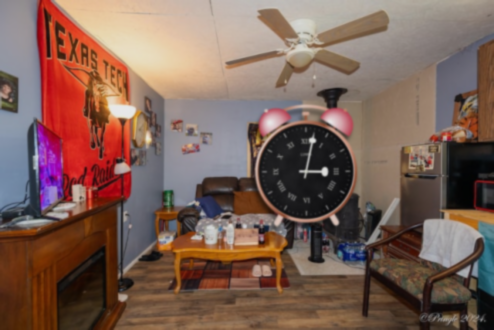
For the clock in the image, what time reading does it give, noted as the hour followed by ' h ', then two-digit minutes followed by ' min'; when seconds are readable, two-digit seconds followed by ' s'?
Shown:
3 h 02 min
